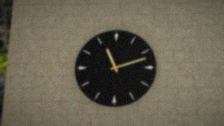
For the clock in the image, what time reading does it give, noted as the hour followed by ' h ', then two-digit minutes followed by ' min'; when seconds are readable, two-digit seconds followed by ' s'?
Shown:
11 h 12 min
